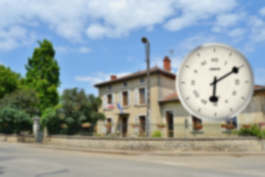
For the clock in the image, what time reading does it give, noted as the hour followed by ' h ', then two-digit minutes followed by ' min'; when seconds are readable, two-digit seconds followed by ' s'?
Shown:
6 h 10 min
